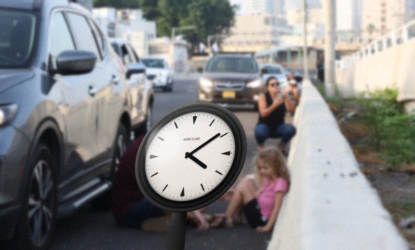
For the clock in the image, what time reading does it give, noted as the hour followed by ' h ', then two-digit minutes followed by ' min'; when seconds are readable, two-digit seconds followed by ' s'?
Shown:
4 h 09 min
